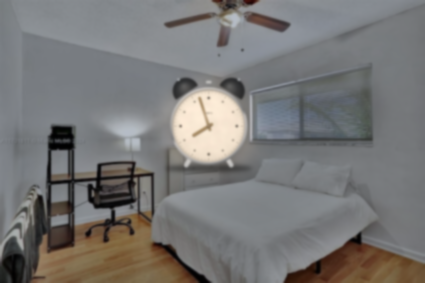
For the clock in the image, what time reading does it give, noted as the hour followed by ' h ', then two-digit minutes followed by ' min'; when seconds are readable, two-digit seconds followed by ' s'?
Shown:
7 h 57 min
